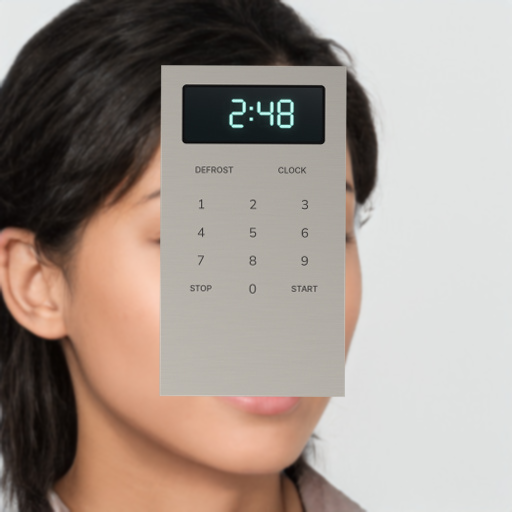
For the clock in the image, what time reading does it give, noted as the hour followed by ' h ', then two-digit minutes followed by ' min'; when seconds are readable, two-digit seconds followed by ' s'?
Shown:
2 h 48 min
